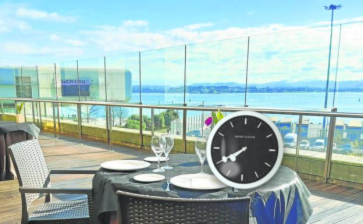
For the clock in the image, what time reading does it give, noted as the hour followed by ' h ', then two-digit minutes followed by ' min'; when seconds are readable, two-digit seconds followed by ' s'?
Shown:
7 h 40 min
